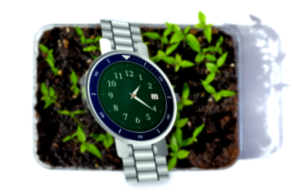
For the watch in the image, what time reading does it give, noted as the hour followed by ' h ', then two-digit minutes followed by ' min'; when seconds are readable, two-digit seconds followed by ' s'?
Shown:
1 h 21 min
